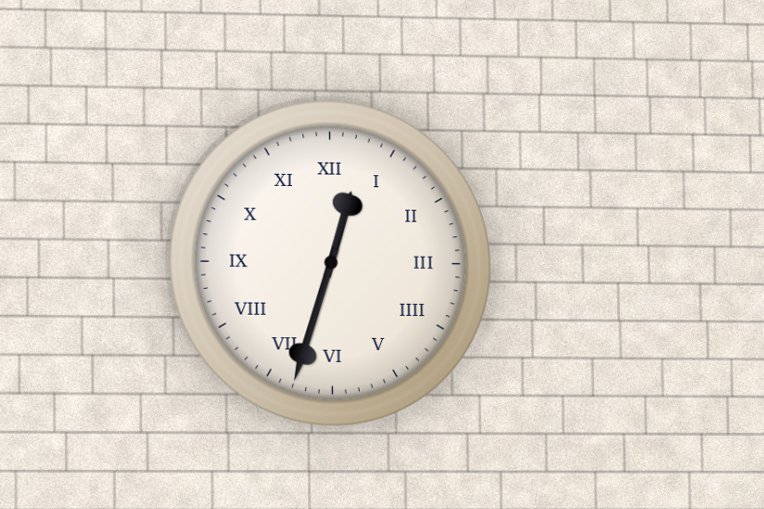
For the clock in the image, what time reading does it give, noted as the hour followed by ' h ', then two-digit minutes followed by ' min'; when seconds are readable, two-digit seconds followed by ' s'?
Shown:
12 h 33 min
